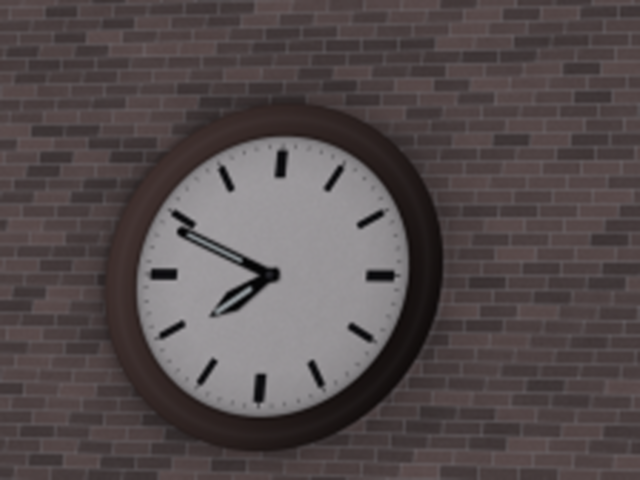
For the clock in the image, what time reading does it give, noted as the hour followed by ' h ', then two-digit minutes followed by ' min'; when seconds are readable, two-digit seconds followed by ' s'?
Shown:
7 h 49 min
